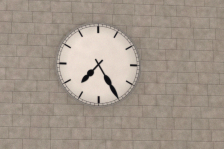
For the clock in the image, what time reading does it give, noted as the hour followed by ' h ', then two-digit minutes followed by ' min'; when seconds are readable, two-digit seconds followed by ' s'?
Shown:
7 h 25 min
